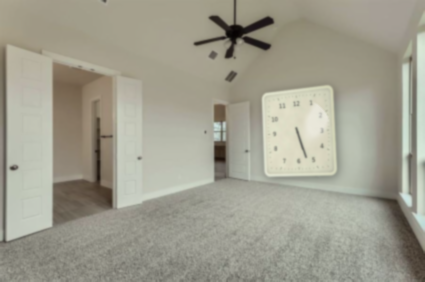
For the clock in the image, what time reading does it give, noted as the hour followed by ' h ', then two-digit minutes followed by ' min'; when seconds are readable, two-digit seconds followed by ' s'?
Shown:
5 h 27 min
